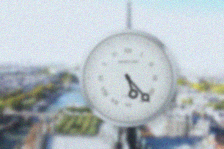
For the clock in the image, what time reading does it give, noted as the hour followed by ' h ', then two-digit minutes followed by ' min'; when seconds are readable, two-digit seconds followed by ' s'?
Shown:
5 h 23 min
